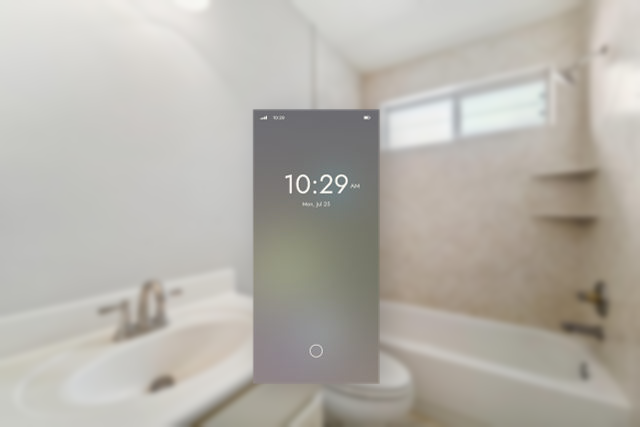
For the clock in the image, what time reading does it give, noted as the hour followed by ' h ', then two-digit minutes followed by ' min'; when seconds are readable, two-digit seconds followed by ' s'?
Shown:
10 h 29 min
